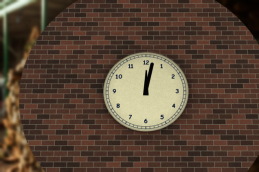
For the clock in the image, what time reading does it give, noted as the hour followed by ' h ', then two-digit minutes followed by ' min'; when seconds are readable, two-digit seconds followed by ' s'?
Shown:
12 h 02 min
